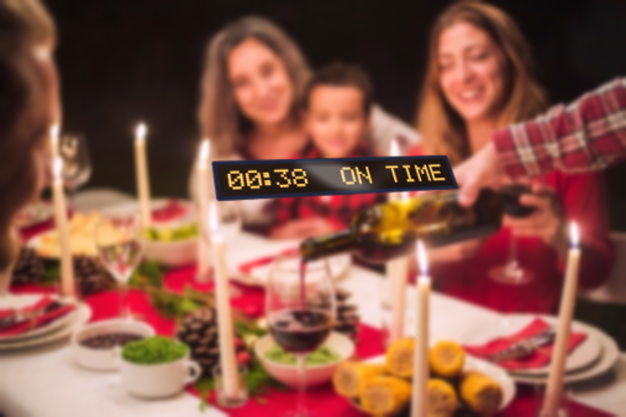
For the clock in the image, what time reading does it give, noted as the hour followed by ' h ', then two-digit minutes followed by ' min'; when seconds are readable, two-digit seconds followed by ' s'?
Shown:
0 h 38 min
